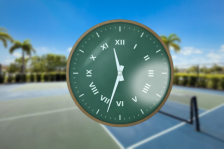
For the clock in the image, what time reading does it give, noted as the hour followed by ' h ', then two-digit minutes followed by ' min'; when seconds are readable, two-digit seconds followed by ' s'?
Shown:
11 h 33 min
